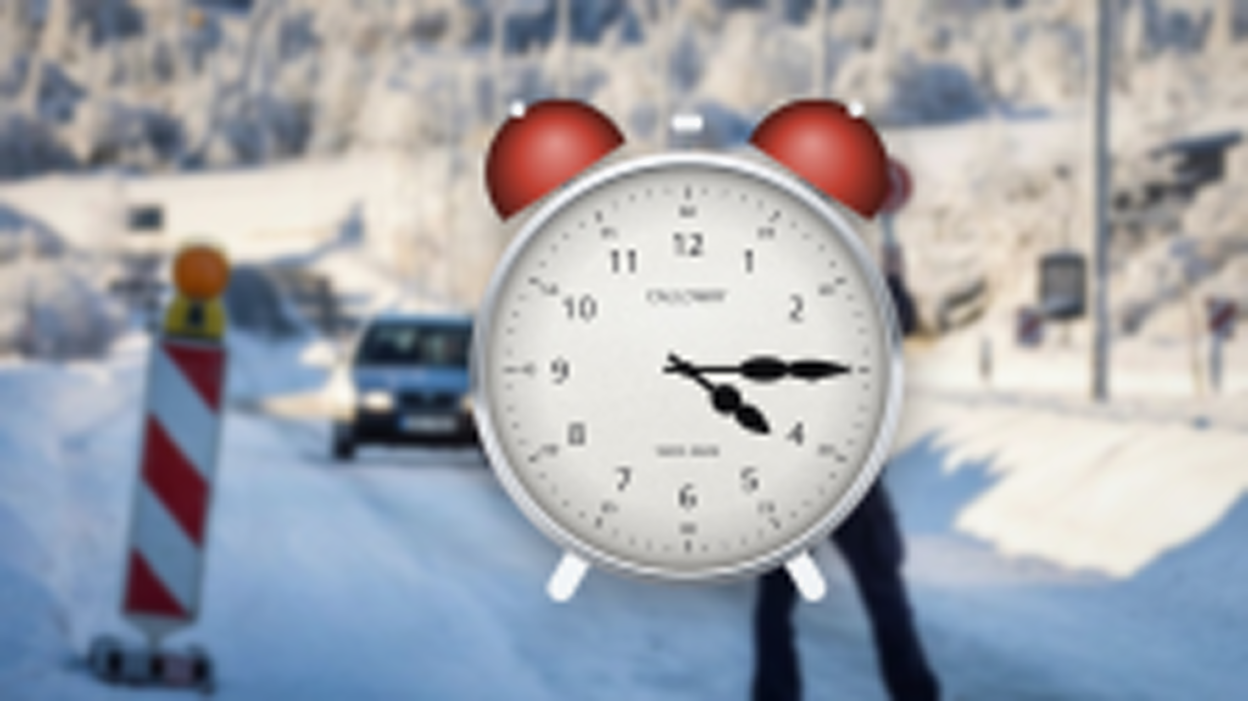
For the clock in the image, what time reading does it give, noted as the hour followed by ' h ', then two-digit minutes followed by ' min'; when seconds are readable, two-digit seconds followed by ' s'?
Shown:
4 h 15 min
